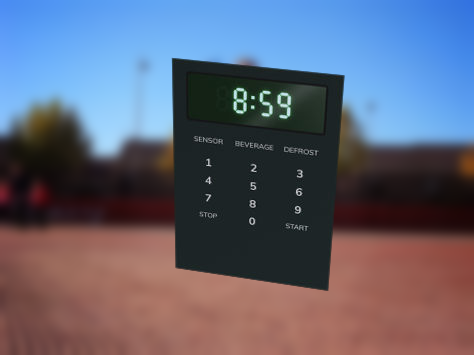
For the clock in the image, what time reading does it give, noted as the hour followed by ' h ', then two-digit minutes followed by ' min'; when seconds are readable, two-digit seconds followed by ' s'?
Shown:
8 h 59 min
